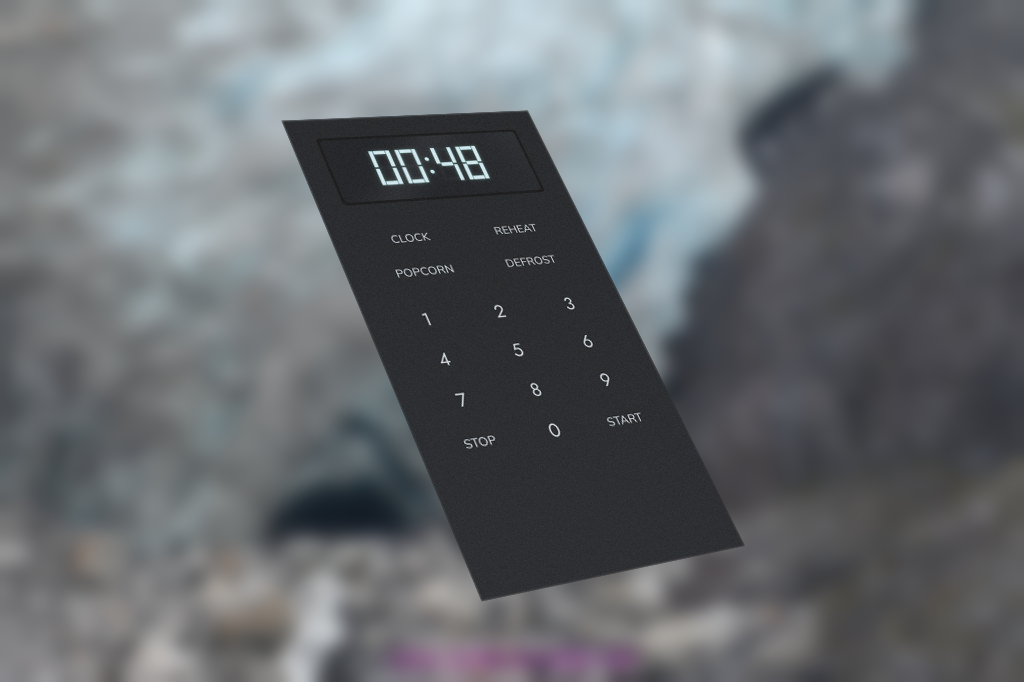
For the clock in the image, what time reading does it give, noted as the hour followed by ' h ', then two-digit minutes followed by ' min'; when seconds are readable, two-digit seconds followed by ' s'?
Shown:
0 h 48 min
